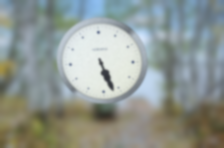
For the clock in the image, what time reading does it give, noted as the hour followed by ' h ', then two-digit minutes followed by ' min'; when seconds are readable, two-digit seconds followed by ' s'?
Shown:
5 h 27 min
